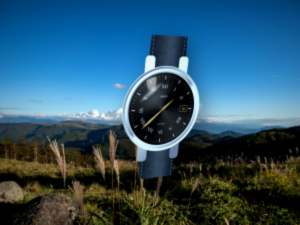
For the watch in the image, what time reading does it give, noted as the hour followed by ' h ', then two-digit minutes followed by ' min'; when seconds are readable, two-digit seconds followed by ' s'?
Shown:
1 h 38 min
